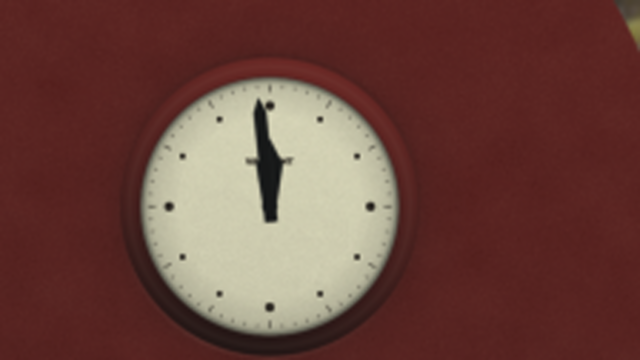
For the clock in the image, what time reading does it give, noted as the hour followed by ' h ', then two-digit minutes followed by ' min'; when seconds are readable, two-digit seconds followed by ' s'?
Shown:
11 h 59 min
